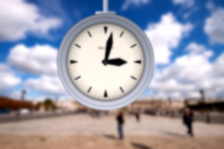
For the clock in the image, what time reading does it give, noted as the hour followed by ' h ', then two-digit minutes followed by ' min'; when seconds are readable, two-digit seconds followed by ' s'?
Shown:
3 h 02 min
